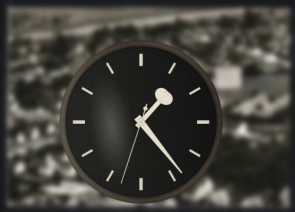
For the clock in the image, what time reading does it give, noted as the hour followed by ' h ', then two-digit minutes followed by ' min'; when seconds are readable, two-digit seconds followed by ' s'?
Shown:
1 h 23 min 33 s
